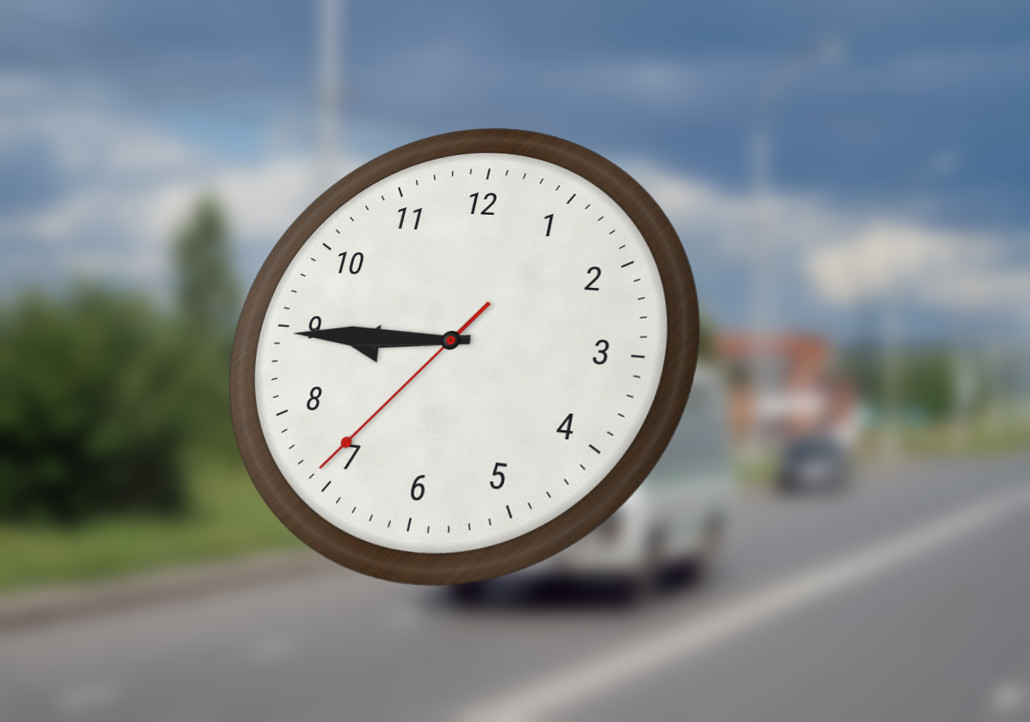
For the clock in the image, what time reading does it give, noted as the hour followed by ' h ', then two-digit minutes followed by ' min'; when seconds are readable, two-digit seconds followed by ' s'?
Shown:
8 h 44 min 36 s
